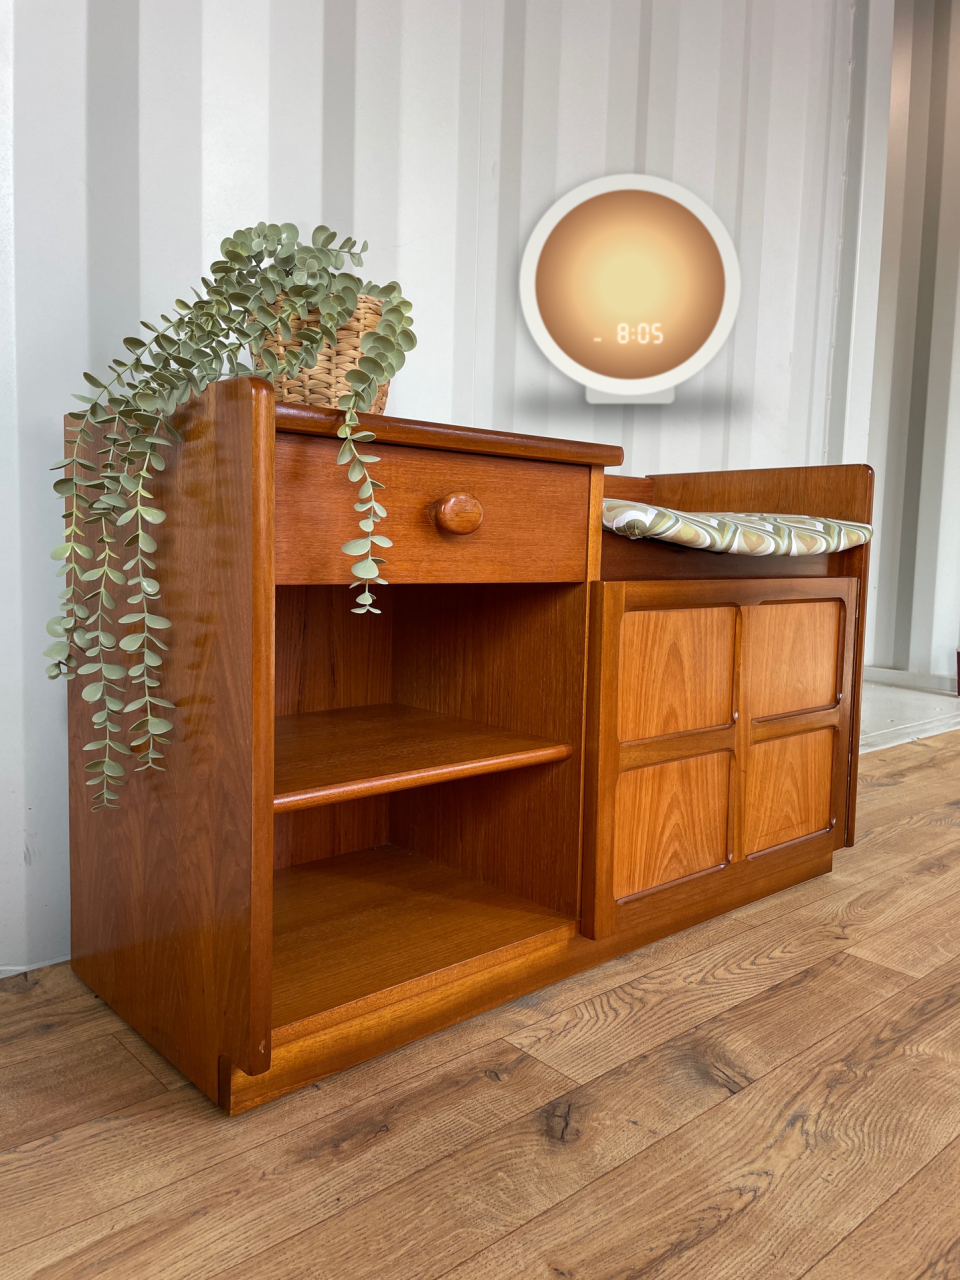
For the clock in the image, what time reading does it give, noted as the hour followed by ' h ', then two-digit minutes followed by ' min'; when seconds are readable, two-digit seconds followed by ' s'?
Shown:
8 h 05 min
